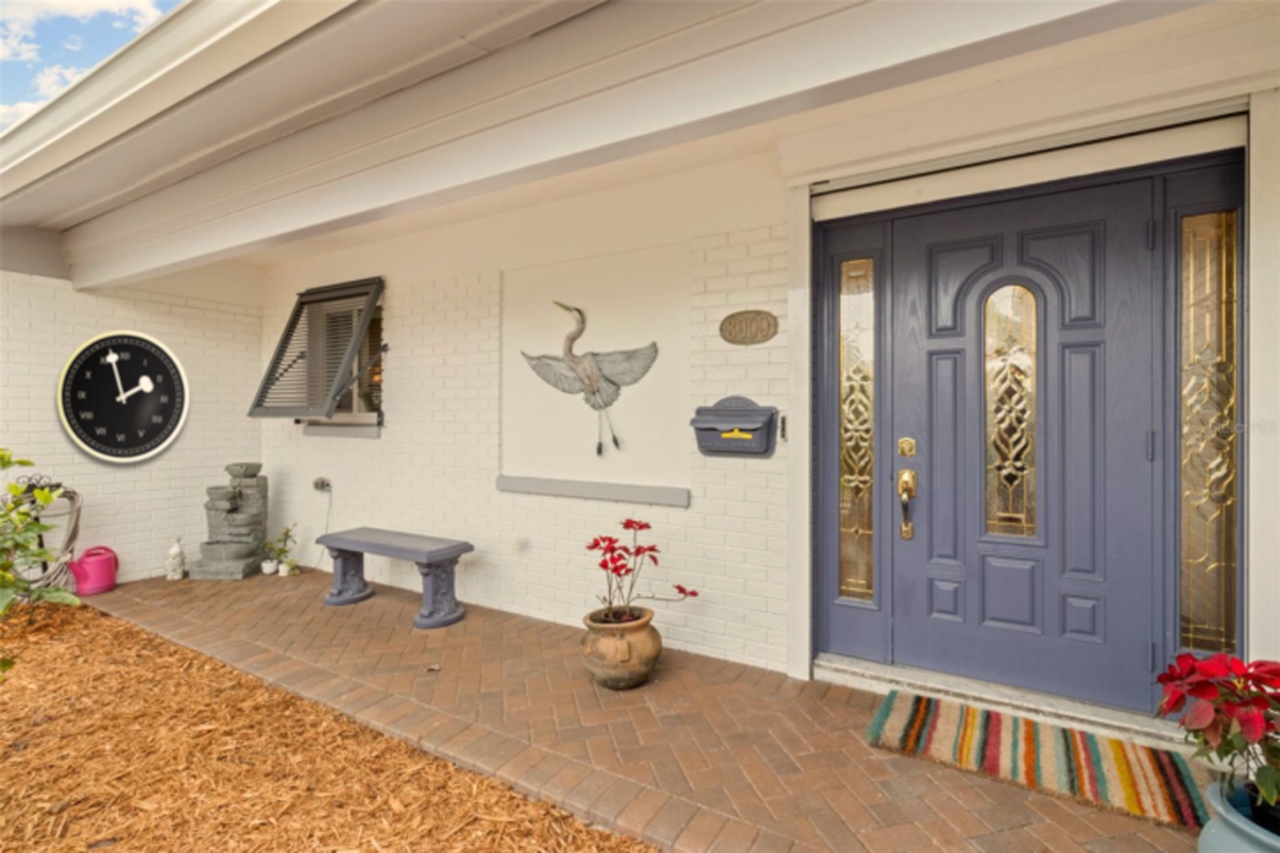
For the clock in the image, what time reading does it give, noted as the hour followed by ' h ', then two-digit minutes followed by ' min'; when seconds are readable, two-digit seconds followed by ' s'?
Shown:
1 h 57 min
